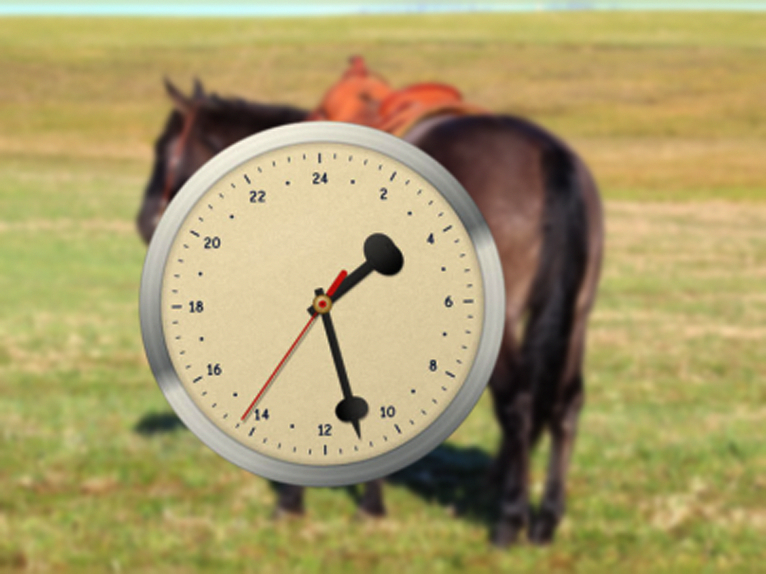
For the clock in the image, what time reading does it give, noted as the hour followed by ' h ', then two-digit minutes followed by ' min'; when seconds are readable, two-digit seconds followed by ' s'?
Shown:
3 h 27 min 36 s
